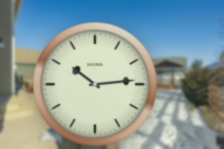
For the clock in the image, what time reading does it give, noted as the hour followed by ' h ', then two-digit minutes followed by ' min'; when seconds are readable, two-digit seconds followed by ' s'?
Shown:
10 h 14 min
